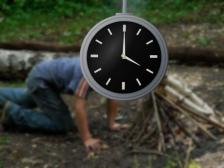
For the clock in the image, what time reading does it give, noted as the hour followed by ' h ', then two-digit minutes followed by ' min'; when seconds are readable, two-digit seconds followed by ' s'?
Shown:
4 h 00 min
